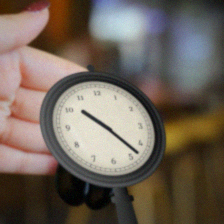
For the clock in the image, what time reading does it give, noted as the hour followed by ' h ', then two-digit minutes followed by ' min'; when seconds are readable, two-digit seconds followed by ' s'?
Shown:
10 h 23 min
